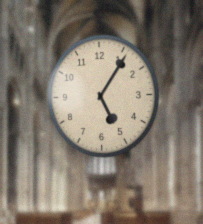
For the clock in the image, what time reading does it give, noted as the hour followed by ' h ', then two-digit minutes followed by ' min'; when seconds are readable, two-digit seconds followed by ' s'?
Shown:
5 h 06 min
